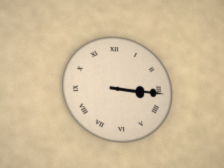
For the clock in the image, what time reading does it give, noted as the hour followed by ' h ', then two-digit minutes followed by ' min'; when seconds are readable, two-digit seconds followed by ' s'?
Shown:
3 h 16 min
